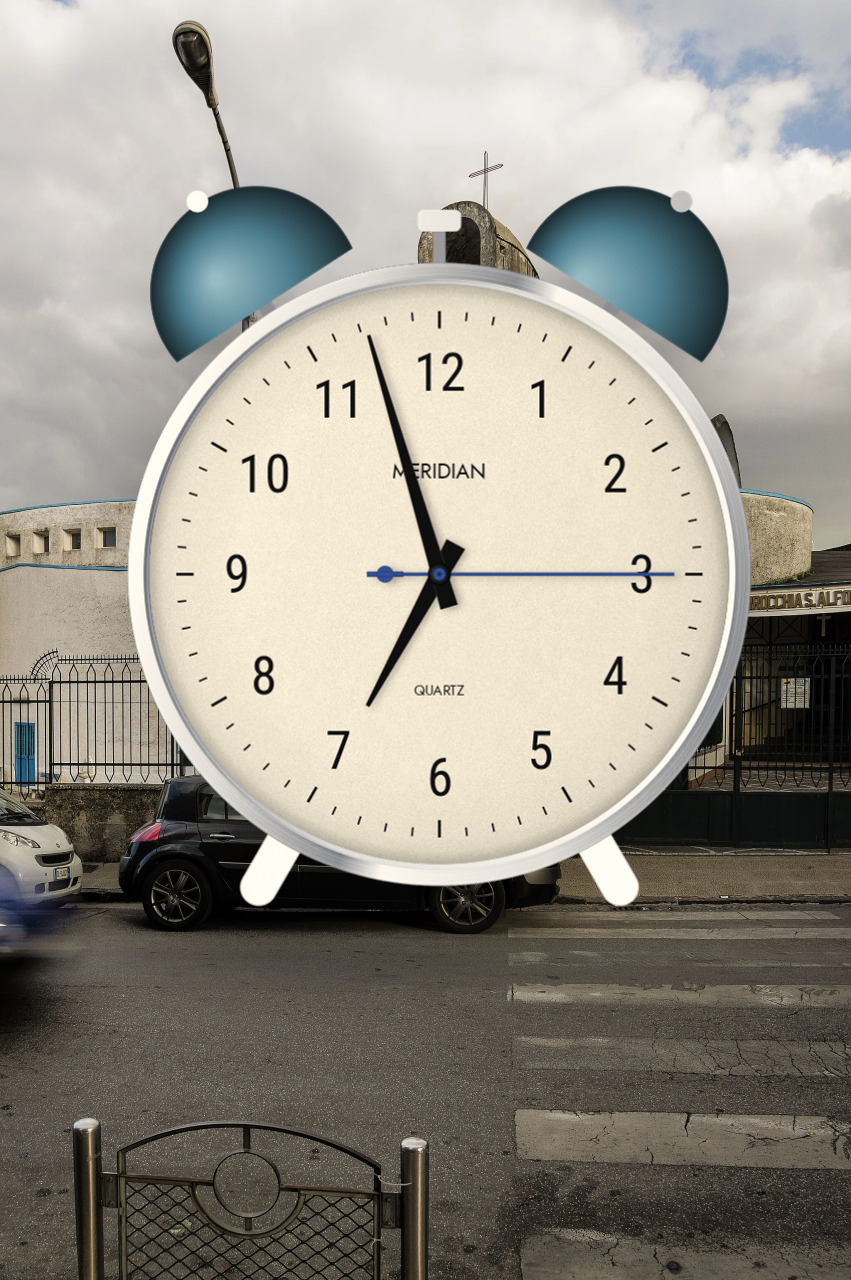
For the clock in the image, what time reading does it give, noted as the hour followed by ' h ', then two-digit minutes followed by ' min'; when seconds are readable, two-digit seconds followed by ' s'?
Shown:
6 h 57 min 15 s
